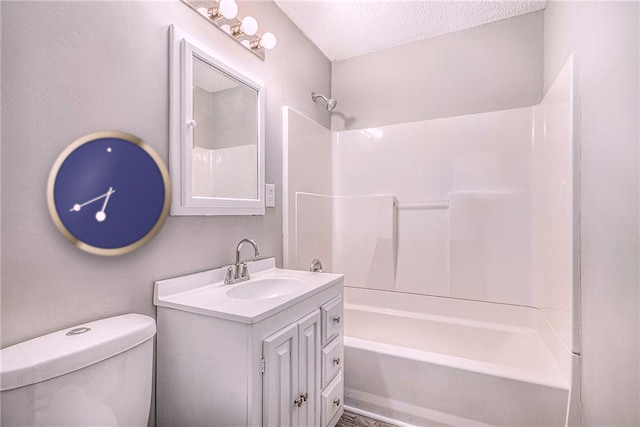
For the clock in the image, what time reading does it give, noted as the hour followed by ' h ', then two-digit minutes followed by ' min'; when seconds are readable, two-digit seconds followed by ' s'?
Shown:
6 h 41 min
